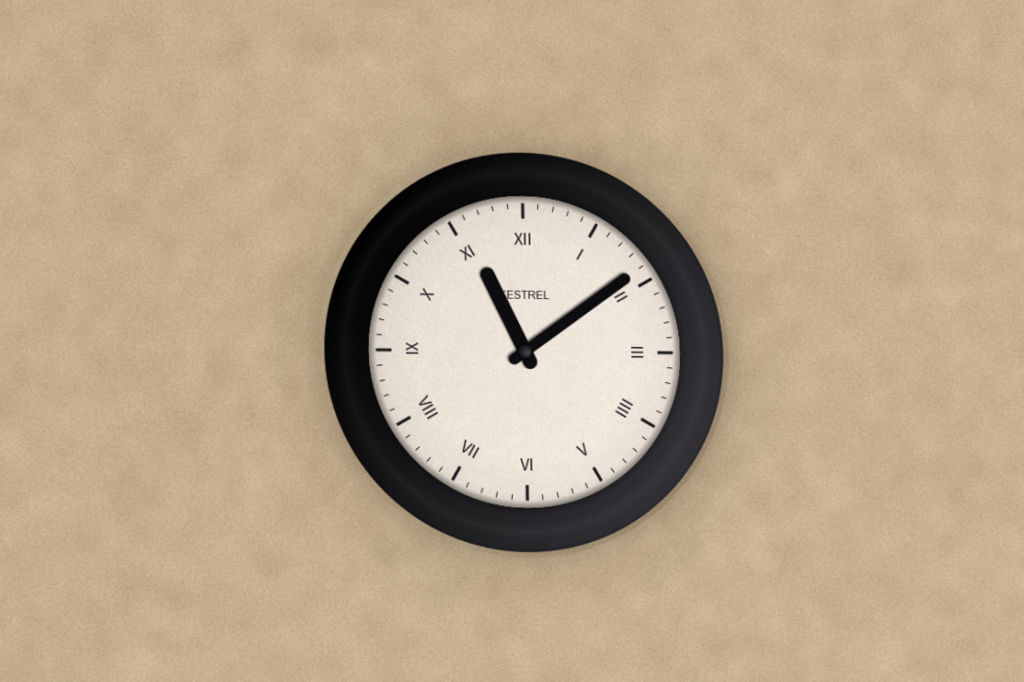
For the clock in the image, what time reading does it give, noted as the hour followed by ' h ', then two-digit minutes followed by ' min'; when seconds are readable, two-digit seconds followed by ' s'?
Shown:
11 h 09 min
